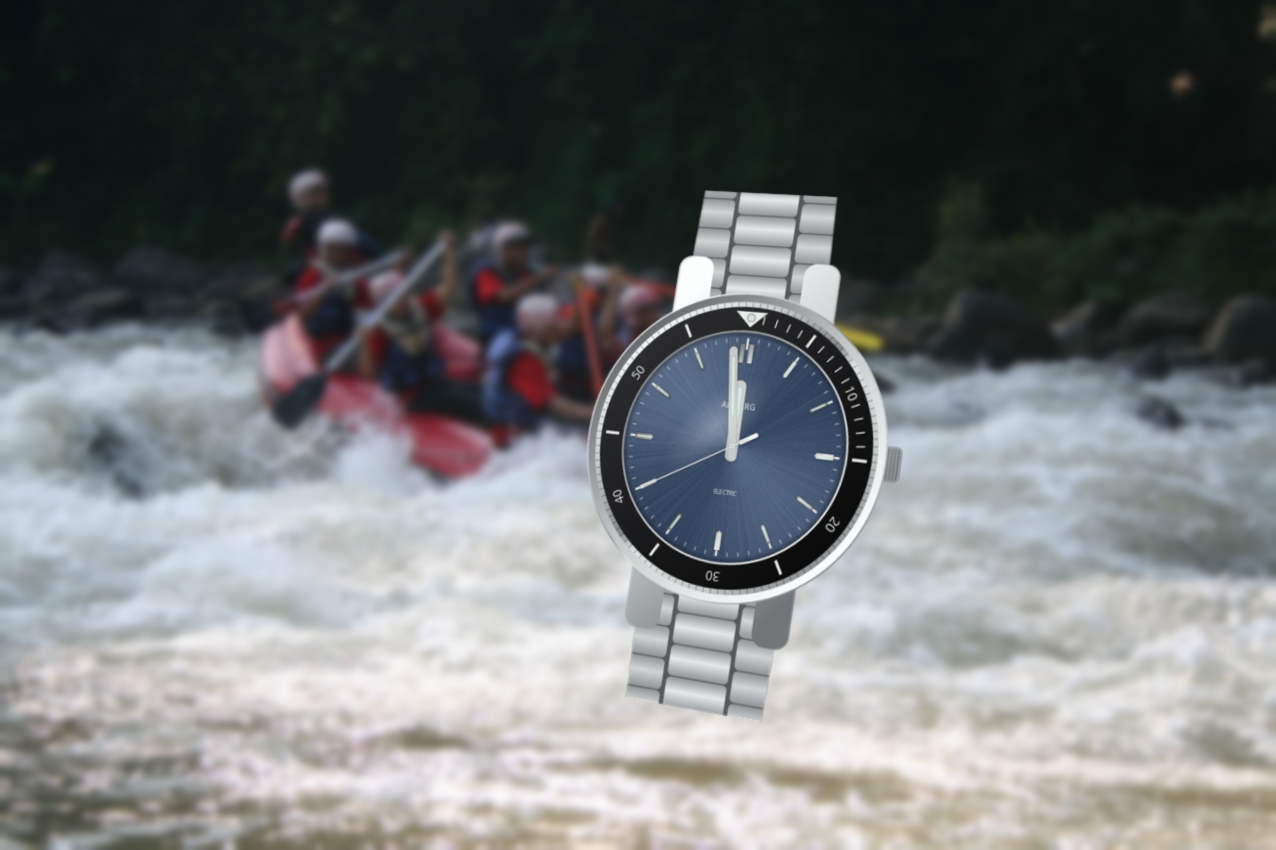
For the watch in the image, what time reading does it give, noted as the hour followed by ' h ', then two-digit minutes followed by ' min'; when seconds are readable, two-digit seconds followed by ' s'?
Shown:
11 h 58 min 40 s
